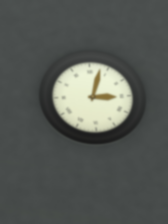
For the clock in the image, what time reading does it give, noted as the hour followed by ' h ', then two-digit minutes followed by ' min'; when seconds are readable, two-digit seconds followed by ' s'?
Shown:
3 h 03 min
